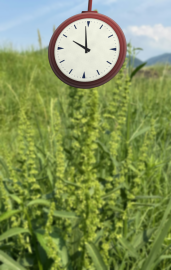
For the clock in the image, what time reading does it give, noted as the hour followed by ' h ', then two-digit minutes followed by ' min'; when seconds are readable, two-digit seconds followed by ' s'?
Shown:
9 h 59 min
